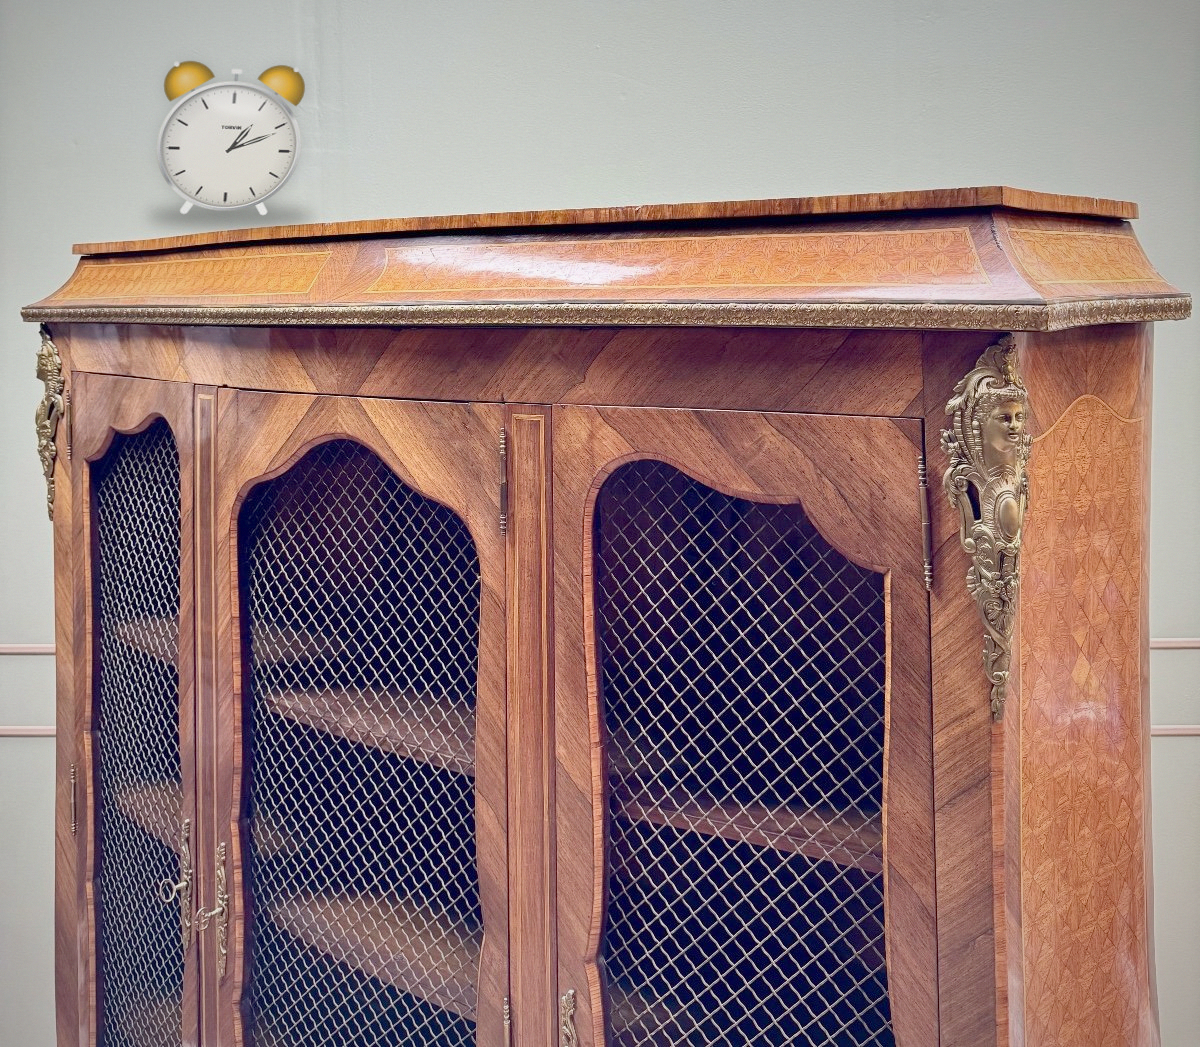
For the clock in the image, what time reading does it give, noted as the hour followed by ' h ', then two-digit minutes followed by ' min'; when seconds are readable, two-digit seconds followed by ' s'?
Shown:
1 h 11 min
